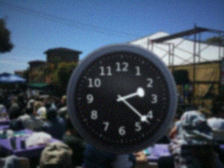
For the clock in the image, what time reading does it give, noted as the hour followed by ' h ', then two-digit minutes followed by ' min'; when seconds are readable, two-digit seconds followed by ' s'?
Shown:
2 h 22 min
